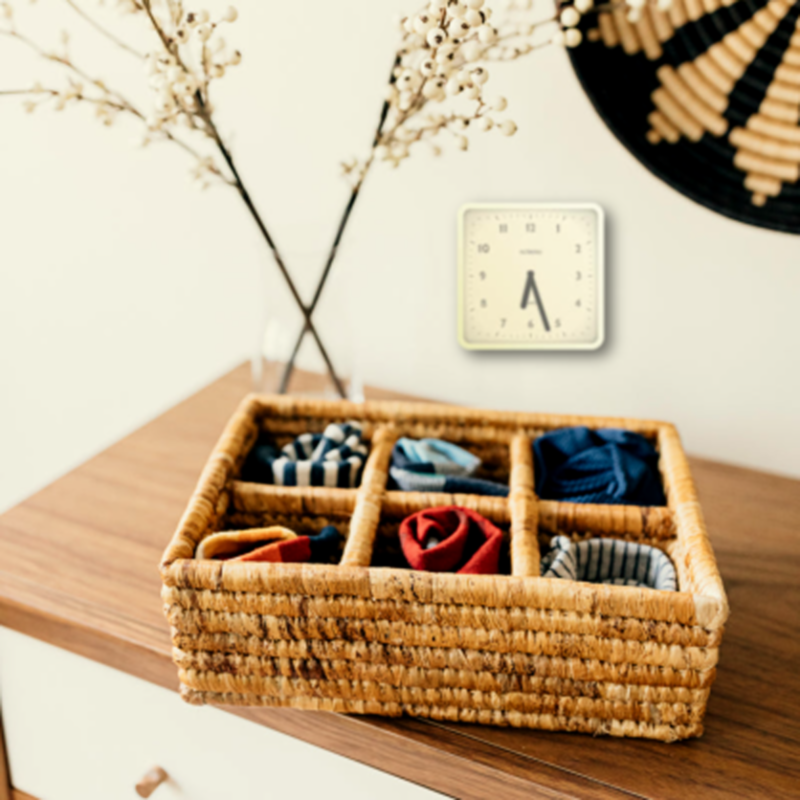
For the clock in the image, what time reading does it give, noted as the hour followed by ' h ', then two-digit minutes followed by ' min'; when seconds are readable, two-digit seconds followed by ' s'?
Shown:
6 h 27 min
